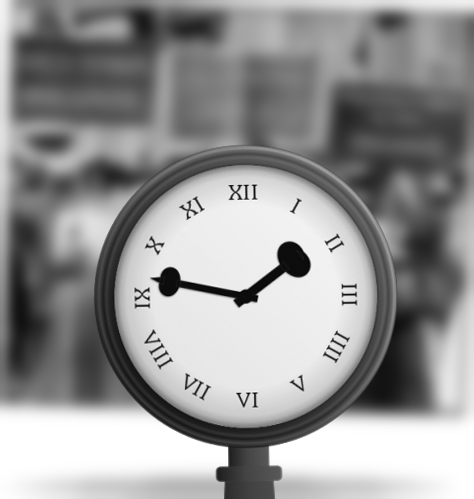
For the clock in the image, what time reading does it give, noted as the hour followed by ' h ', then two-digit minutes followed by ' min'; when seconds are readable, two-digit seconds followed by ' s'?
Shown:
1 h 47 min
